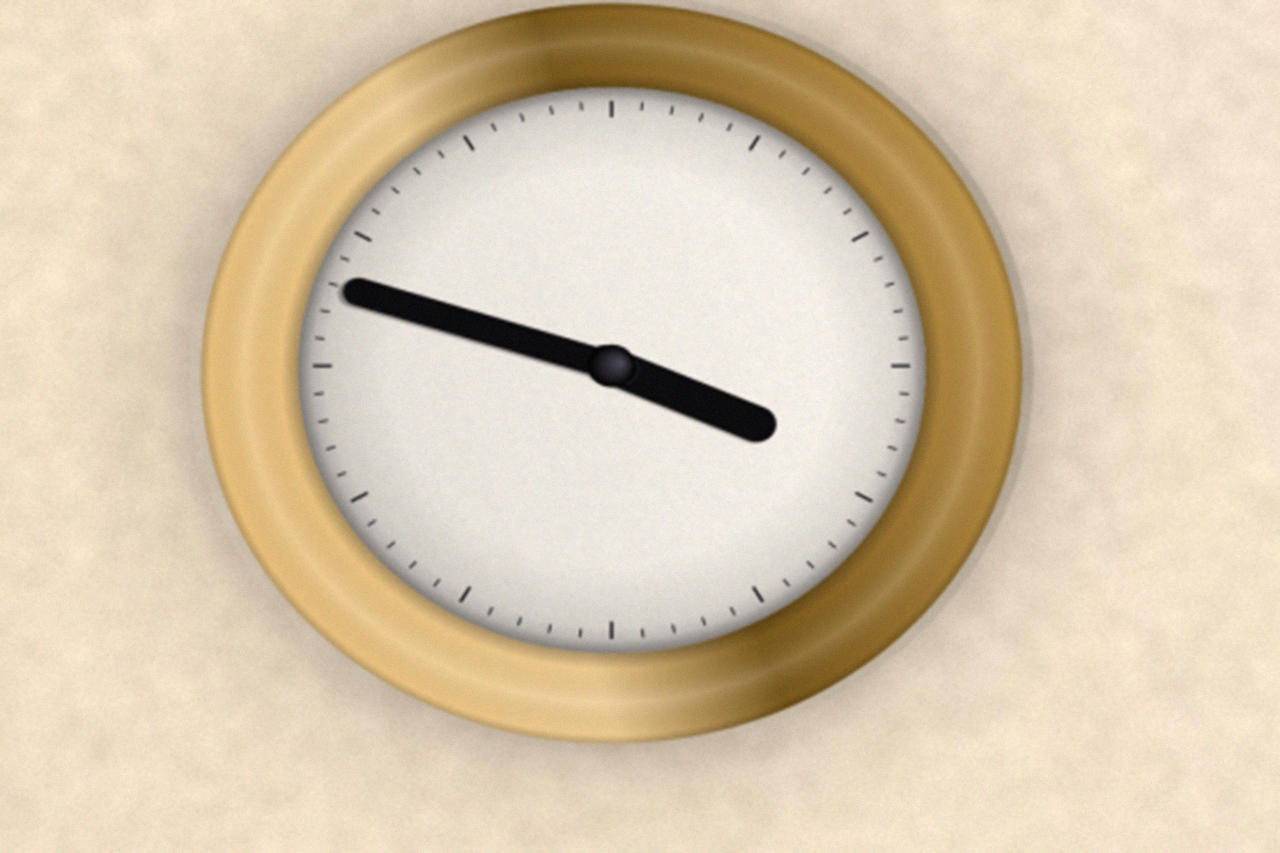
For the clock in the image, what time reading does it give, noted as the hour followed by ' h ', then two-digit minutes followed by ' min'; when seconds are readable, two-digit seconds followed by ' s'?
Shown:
3 h 48 min
